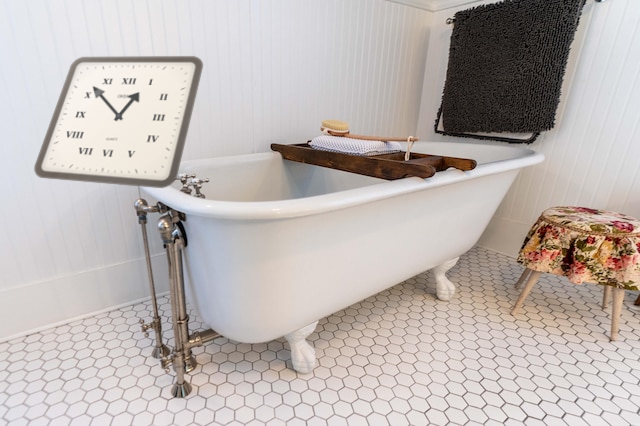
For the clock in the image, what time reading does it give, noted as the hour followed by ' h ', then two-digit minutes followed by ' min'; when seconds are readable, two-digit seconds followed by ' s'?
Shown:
12 h 52 min
